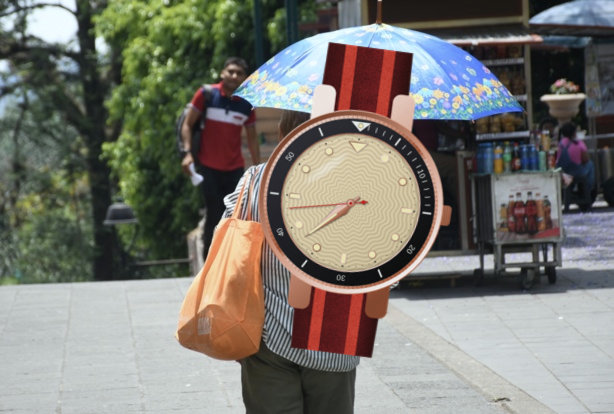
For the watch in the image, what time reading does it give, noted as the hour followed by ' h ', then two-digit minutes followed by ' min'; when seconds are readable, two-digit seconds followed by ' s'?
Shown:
7 h 37 min 43 s
